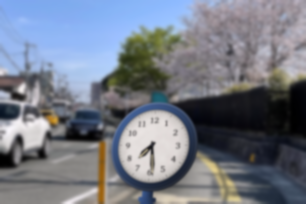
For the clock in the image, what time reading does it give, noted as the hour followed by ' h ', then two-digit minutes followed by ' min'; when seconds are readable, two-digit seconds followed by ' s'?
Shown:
7 h 29 min
